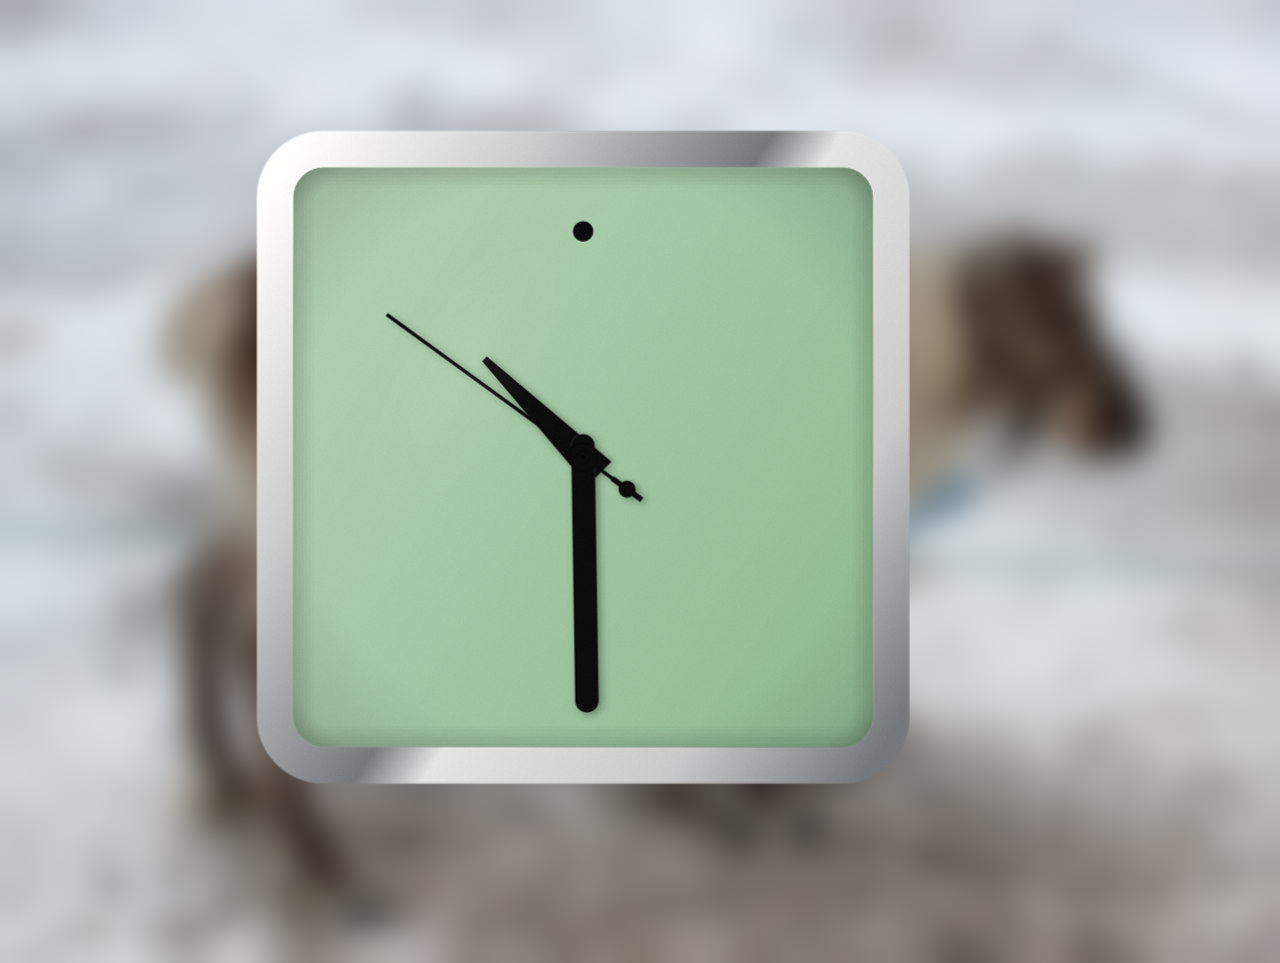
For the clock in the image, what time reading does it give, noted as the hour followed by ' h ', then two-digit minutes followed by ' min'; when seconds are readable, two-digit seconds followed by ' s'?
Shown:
10 h 29 min 51 s
